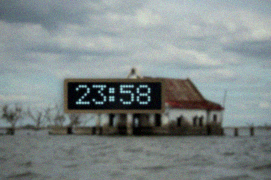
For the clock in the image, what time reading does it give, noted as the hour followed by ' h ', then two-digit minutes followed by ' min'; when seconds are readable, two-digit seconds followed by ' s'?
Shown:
23 h 58 min
